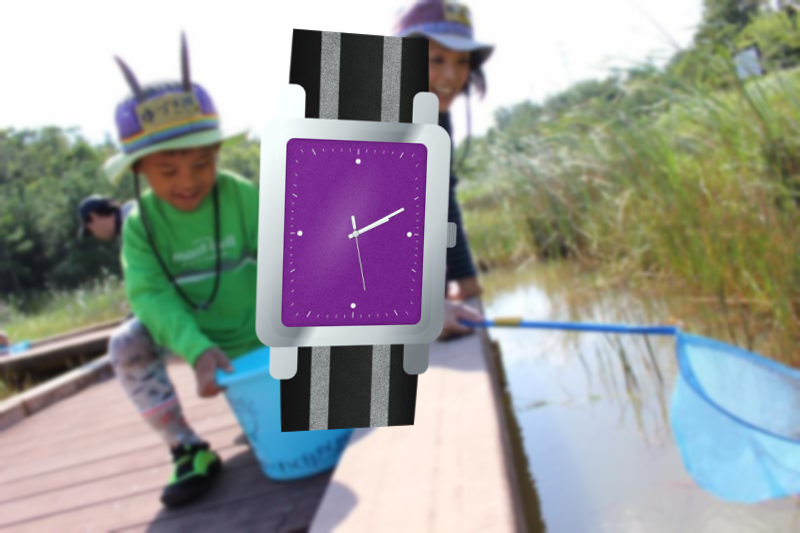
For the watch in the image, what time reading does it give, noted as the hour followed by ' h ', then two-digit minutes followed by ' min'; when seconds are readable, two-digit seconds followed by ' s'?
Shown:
2 h 10 min 28 s
